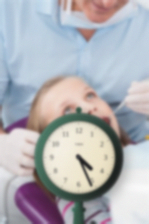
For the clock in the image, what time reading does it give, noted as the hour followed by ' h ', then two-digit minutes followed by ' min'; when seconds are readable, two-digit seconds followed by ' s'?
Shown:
4 h 26 min
